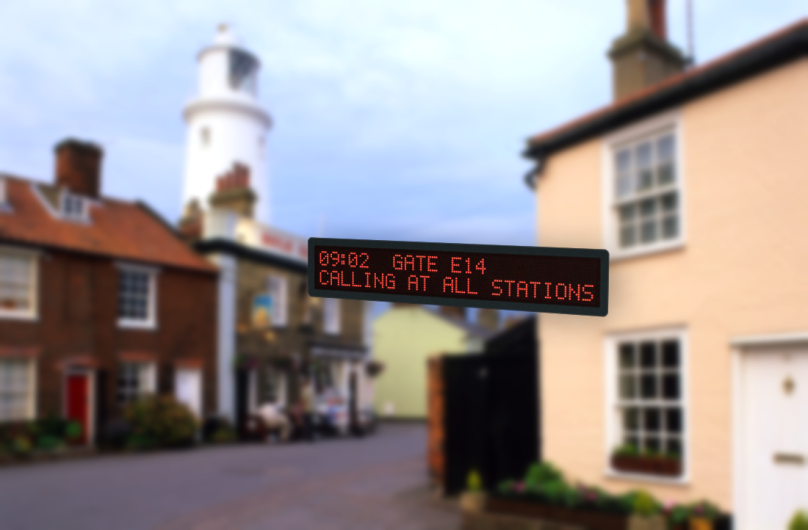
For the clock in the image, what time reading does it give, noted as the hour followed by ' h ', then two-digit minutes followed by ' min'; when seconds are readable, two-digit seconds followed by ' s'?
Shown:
9 h 02 min
